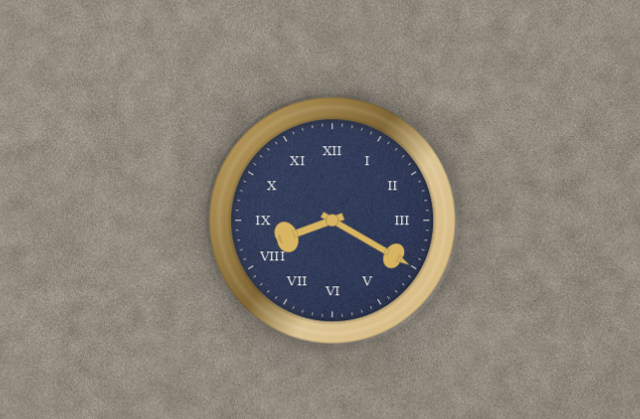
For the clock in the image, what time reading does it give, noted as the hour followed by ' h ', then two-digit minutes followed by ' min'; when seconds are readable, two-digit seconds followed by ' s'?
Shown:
8 h 20 min
